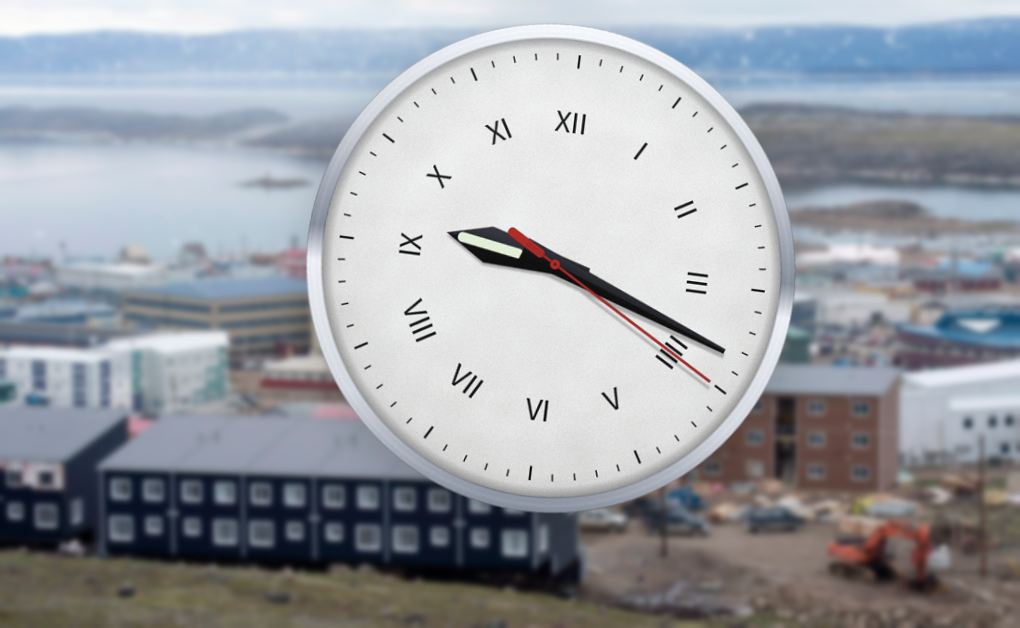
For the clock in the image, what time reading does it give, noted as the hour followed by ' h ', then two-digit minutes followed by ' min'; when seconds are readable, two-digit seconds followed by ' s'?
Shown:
9 h 18 min 20 s
